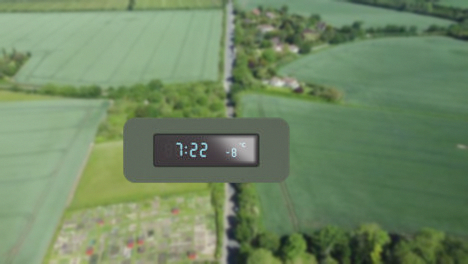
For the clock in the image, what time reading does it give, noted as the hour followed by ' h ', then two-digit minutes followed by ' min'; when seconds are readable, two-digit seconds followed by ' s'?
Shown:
7 h 22 min
